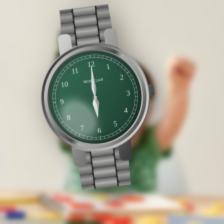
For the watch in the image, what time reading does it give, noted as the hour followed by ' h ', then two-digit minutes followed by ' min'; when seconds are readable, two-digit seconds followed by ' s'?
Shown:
6 h 00 min
